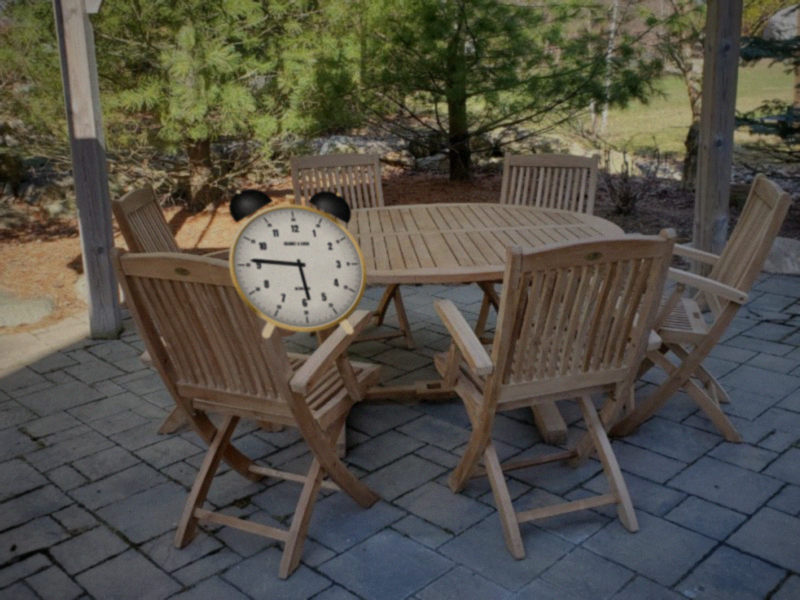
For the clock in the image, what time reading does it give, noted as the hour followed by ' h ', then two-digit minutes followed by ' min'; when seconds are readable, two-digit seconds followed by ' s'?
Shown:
5 h 46 min
